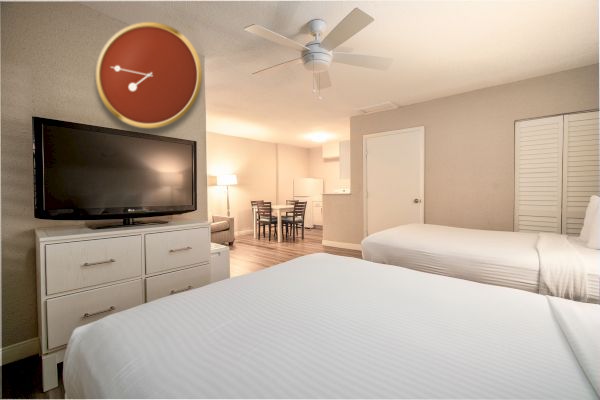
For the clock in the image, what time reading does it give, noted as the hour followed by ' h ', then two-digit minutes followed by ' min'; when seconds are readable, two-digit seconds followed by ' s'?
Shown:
7 h 47 min
